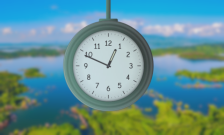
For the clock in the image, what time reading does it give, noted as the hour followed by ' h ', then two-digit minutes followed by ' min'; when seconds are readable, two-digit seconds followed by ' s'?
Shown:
12 h 49 min
